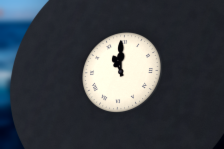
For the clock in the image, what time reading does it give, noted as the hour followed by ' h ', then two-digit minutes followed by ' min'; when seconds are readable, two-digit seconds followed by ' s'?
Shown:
10 h 59 min
